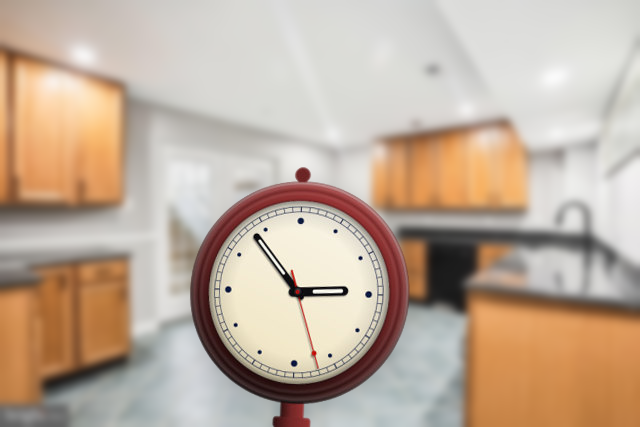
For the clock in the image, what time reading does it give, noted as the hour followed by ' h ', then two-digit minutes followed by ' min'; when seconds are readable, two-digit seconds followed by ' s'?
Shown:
2 h 53 min 27 s
